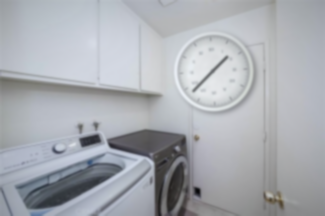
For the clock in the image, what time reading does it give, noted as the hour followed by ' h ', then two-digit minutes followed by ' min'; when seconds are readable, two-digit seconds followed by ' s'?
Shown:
1 h 38 min
